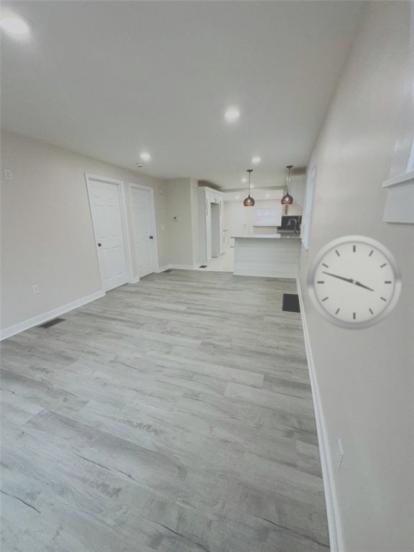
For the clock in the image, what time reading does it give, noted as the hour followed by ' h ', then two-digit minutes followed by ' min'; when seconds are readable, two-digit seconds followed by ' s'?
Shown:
3 h 48 min
